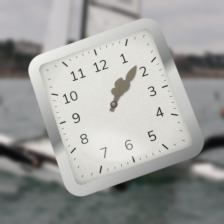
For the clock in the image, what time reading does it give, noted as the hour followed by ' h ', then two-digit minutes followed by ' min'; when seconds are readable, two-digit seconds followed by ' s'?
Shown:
1 h 08 min
